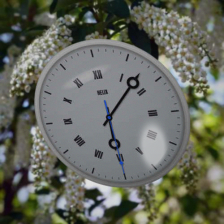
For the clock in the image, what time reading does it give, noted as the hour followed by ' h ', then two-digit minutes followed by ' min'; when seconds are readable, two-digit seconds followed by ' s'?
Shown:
6 h 07 min 30 s
